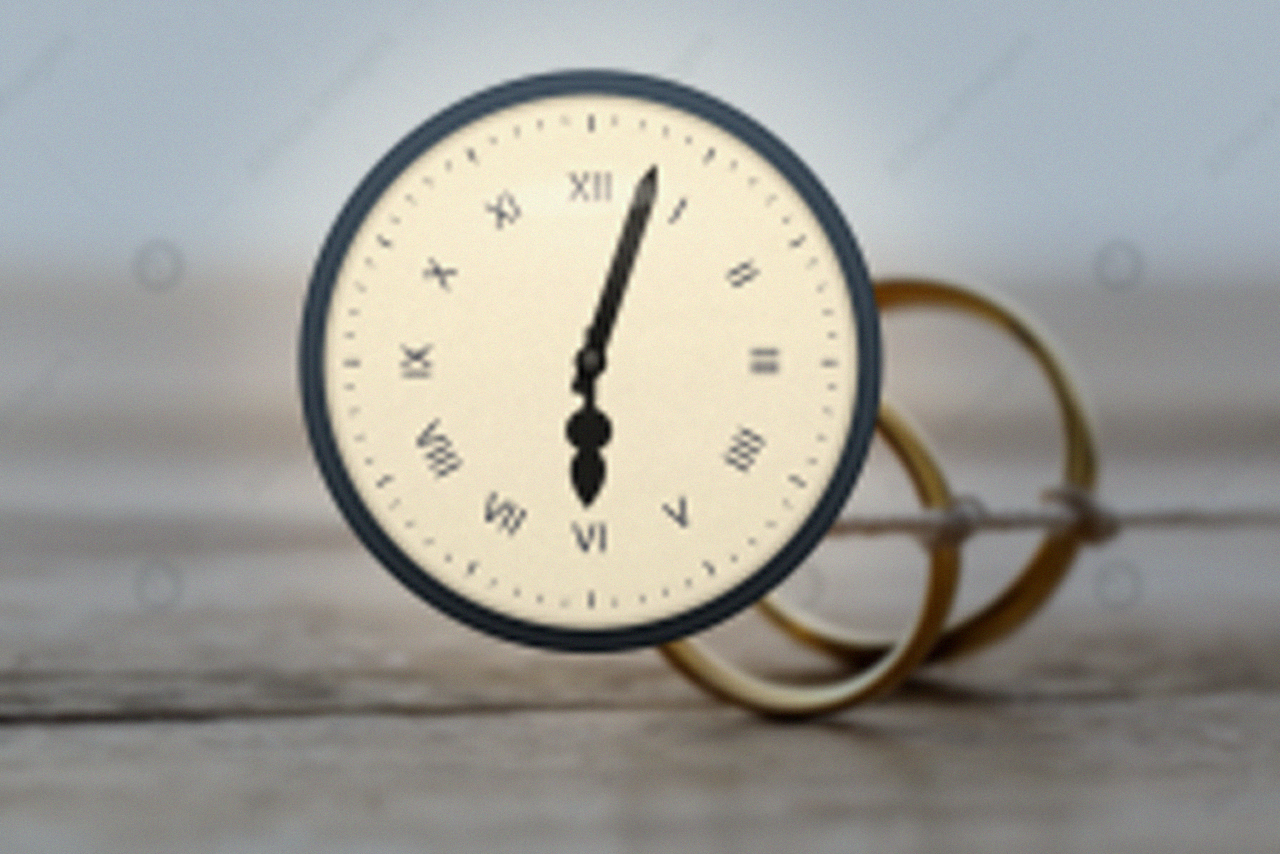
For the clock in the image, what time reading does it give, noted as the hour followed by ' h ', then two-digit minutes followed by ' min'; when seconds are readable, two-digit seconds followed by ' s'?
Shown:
6 h 03 min
